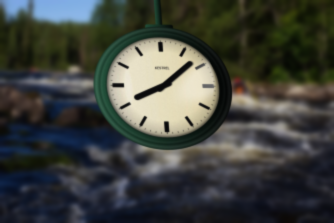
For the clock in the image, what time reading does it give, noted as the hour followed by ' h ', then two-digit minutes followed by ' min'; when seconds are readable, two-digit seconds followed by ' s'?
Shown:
8 h 08 min
